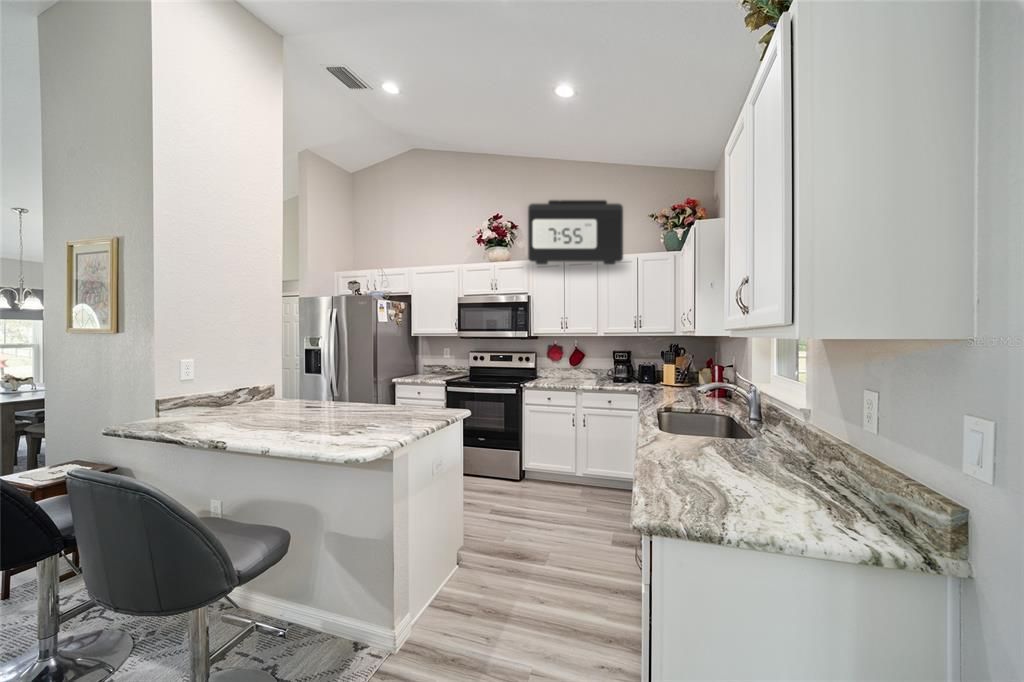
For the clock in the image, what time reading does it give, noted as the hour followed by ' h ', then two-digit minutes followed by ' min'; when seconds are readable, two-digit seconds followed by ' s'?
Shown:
7 h 55 min
